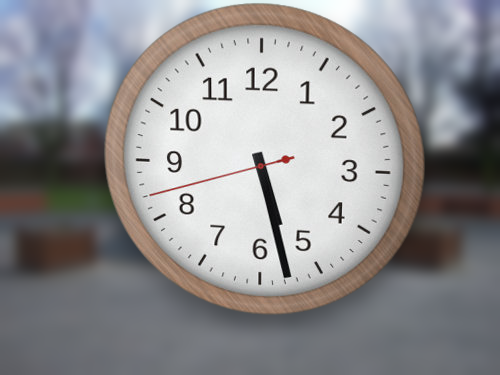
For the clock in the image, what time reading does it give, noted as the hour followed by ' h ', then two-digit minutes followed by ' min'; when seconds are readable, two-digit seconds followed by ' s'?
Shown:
5 h 27 min 42 s
